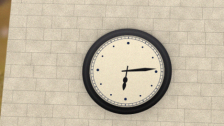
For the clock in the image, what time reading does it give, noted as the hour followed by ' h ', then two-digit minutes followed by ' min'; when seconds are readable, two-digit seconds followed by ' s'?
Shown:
6 h 14 min
